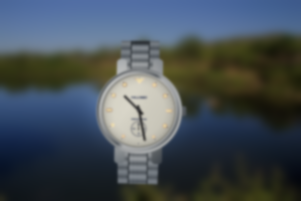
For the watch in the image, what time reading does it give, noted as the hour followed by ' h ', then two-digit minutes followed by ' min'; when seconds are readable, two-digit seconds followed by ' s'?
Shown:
10 h 28 min
